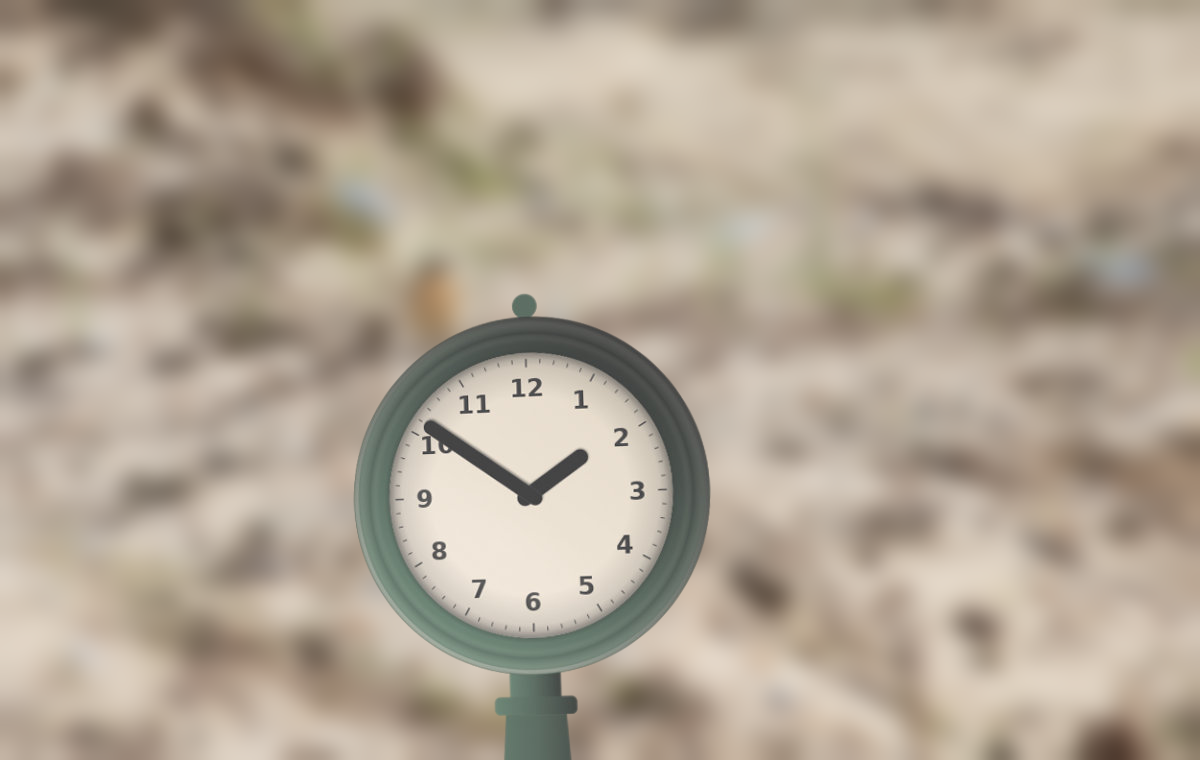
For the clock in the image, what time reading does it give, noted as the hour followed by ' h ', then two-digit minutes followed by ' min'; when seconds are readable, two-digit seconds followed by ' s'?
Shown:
1 h 51 min
